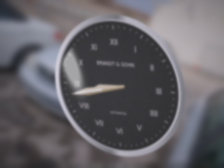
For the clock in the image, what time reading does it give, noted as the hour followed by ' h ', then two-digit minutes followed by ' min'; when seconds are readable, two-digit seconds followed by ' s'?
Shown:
8 h 43 min
